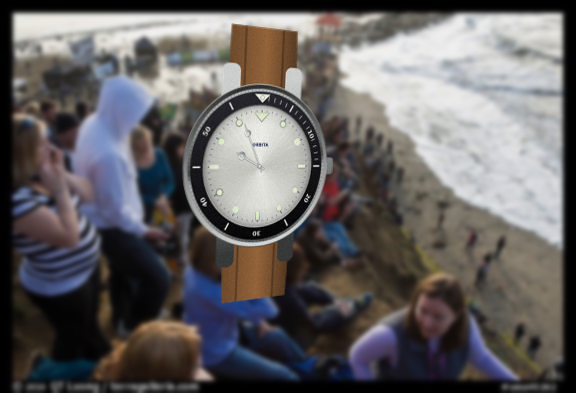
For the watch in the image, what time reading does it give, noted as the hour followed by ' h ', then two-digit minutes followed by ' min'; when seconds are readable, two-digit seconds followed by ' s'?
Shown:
9 h 56 min
